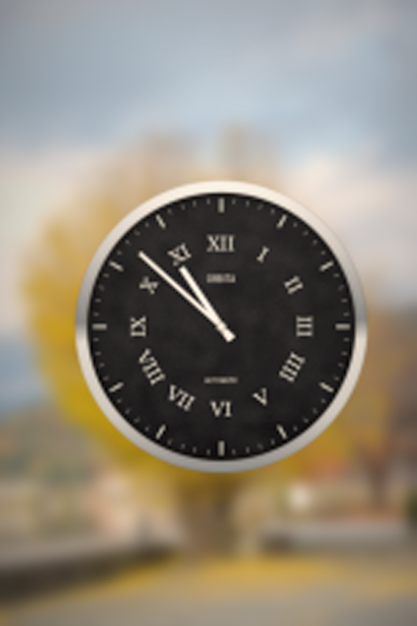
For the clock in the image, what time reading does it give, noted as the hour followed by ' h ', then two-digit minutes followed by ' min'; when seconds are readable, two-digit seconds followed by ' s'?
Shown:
10 h 52 min
